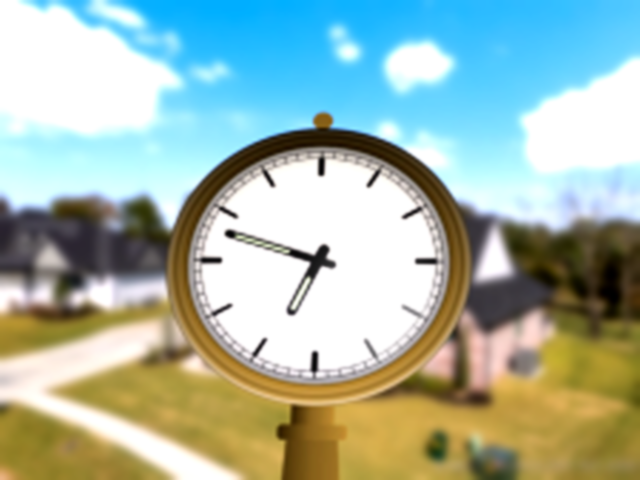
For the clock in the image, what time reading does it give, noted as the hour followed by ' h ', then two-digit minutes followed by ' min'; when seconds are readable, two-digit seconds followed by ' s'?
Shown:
6 h 48 min
